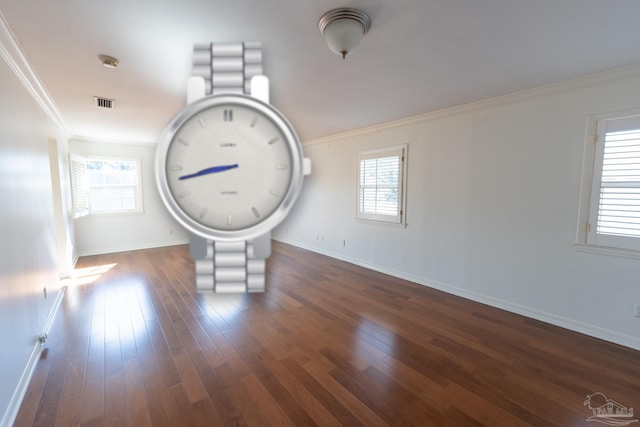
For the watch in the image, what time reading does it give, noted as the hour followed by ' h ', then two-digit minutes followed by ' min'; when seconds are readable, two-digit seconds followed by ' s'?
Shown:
8 h 43 min
